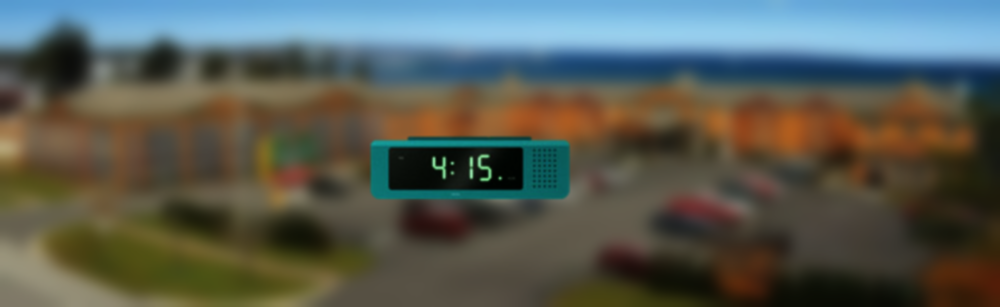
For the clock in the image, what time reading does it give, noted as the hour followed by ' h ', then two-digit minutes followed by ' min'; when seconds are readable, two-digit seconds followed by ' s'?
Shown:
4 h 15 min
